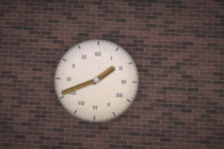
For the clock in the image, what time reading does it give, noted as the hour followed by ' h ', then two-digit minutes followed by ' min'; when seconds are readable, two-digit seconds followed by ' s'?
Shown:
1 h 41 min
